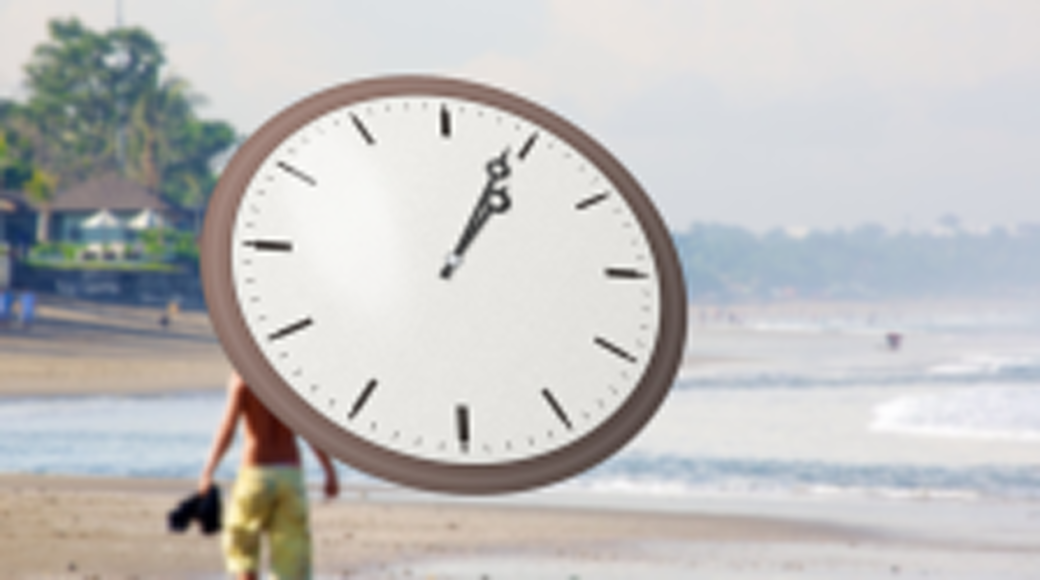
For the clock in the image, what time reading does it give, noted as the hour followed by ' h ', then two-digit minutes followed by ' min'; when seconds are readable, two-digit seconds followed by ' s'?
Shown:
1 h 04 min
